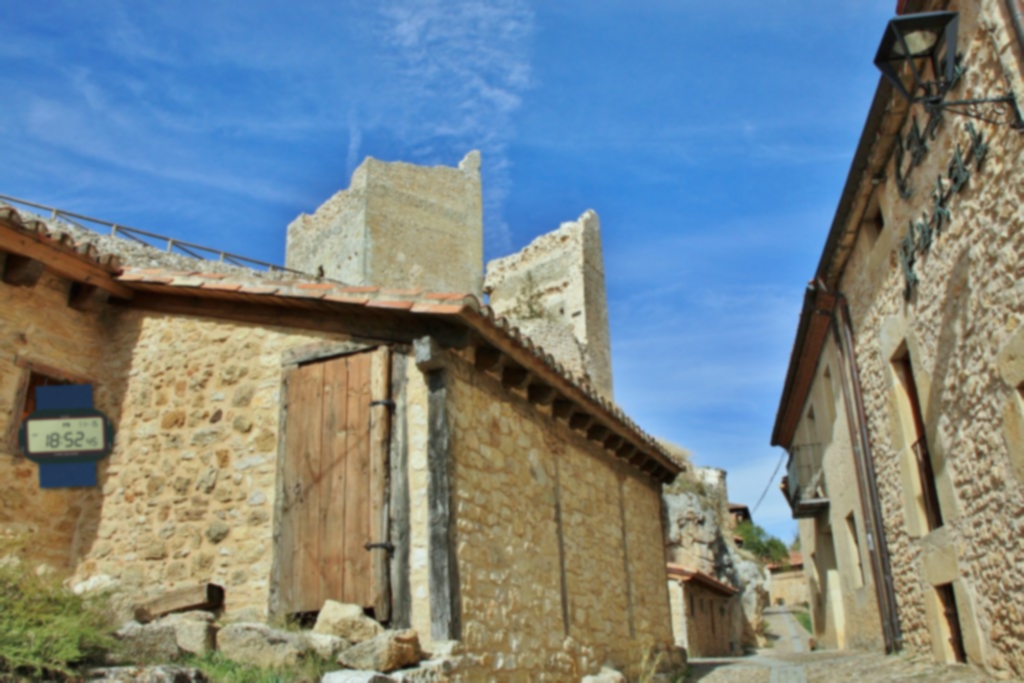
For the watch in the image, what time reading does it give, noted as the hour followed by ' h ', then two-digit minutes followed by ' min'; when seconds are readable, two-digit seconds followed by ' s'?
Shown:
18 h 52 min
